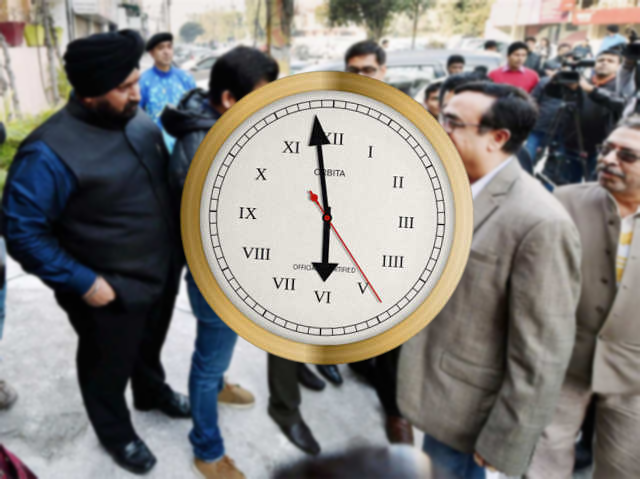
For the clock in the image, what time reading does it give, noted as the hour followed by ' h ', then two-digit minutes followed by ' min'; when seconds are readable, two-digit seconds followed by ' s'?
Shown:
5 h 58 min 24 s
